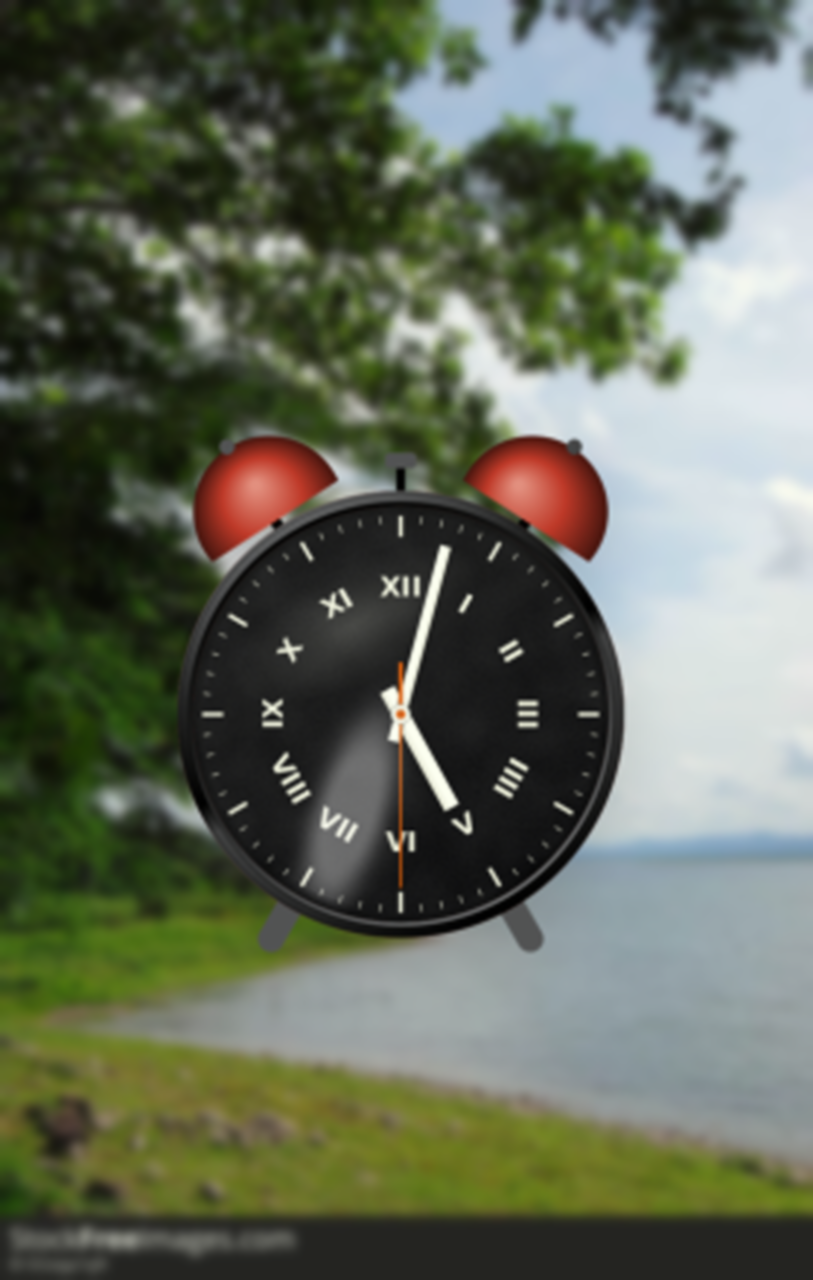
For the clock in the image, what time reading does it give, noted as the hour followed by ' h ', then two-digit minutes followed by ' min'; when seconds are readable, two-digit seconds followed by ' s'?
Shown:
5 h 02 min 30 s
